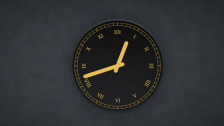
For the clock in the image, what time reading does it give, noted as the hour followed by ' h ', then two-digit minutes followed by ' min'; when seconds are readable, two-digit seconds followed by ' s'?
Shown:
12 h 42 min
